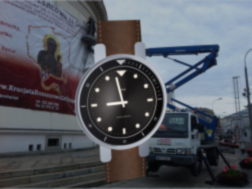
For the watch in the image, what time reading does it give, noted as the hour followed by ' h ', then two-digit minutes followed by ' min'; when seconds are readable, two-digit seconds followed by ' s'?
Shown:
8 h 58 min
